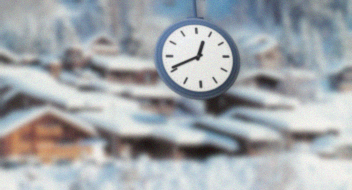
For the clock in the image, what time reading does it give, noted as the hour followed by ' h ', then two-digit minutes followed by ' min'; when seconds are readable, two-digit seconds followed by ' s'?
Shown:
12 h 41 min
